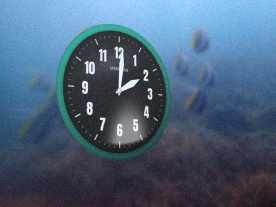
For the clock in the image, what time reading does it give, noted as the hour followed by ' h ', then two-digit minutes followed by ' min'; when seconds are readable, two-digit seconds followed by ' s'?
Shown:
2 h 01 min
